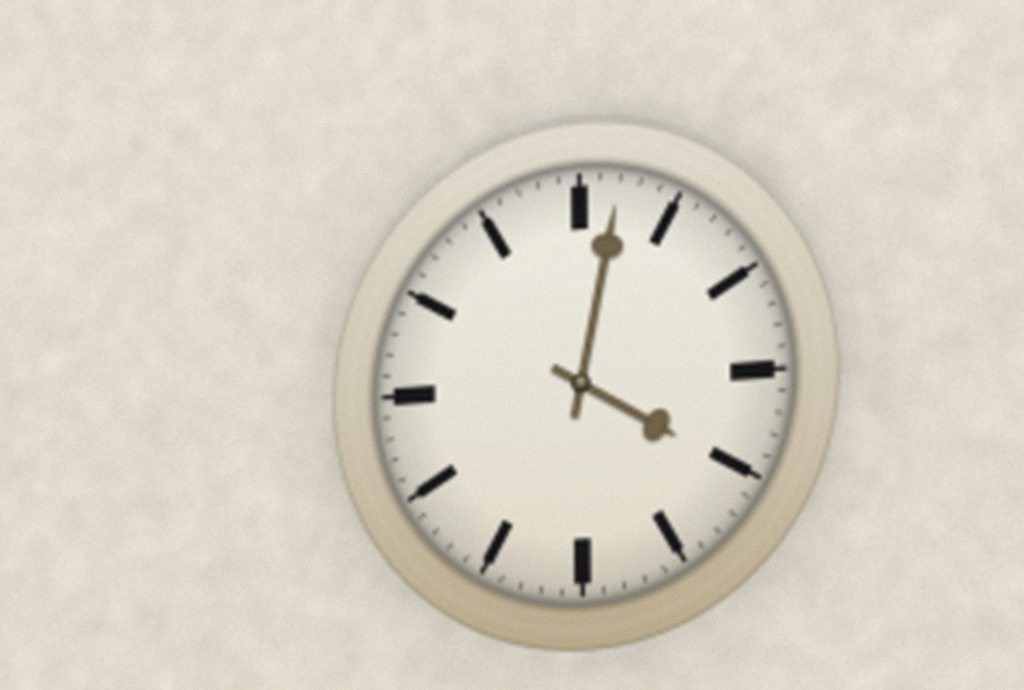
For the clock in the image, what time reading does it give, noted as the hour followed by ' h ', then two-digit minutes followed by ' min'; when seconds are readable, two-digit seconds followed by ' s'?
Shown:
4 h 02 min
